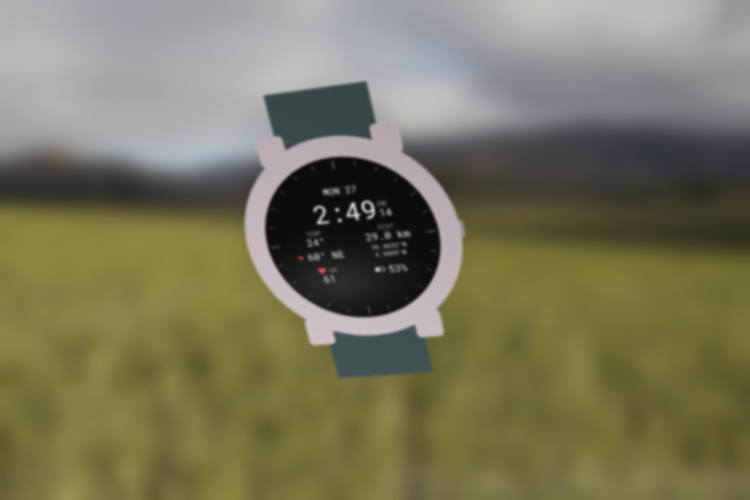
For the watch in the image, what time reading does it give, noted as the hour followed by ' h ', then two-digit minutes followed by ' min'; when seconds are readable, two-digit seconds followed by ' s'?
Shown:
2 h 49 min
